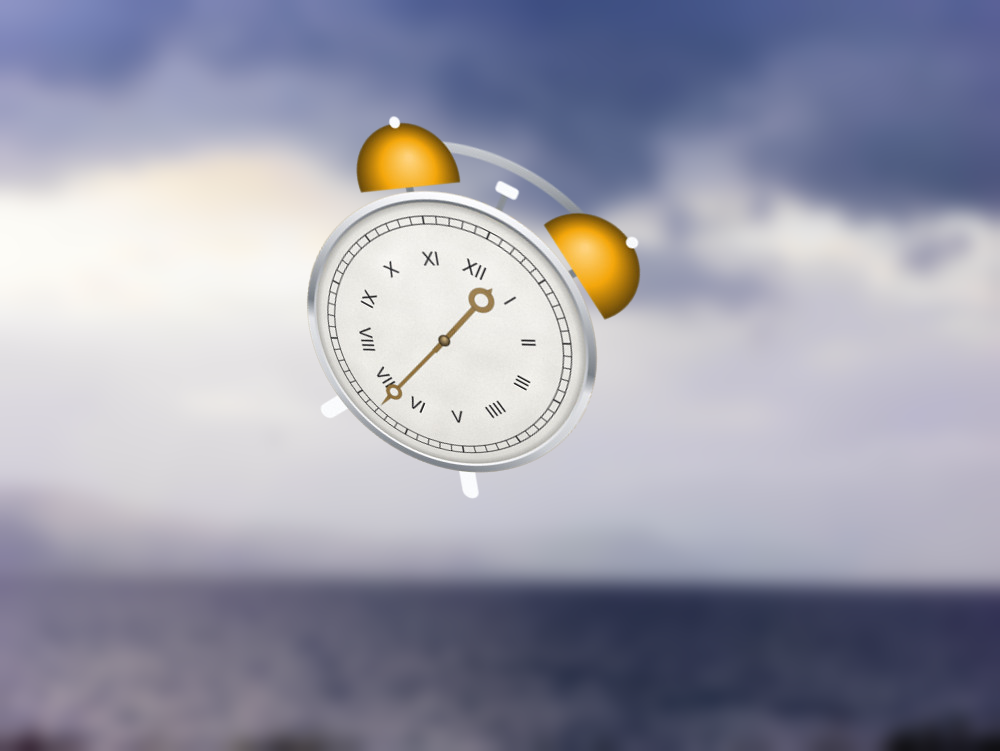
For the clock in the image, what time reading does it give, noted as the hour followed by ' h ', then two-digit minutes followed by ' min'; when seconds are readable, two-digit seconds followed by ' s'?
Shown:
12 h 33 min
